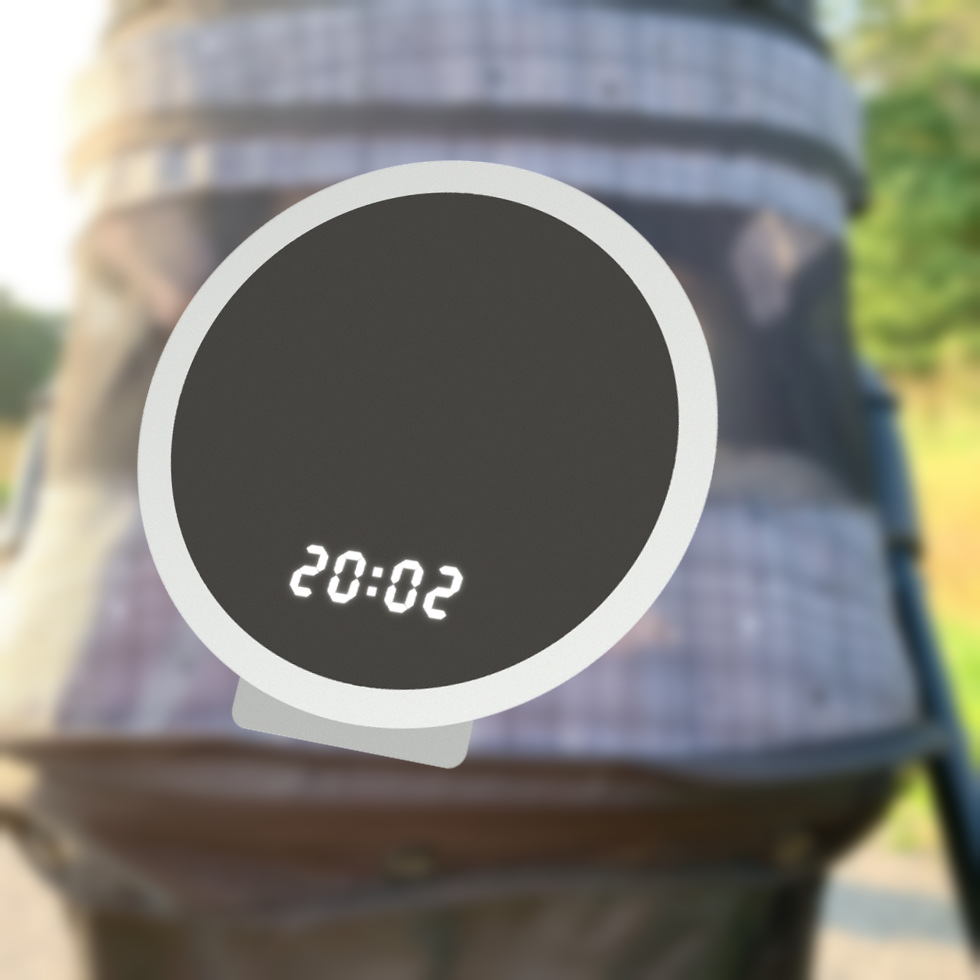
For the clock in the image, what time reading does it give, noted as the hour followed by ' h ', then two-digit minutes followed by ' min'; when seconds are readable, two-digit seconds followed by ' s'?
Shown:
20 h 02 min
